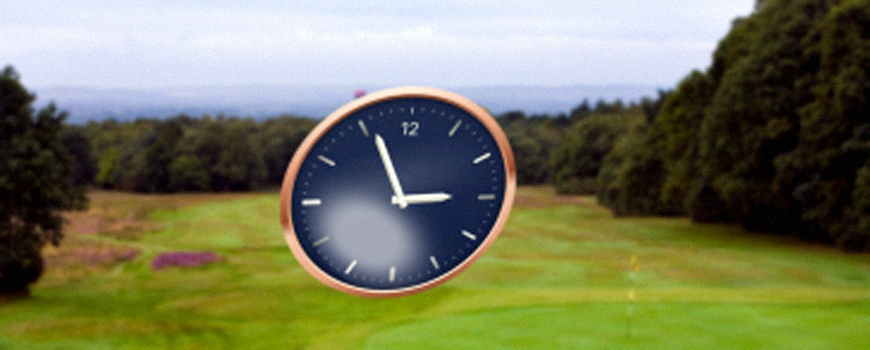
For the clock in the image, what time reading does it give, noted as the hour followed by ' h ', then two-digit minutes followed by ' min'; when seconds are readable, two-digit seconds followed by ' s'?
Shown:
2 h 56 min
